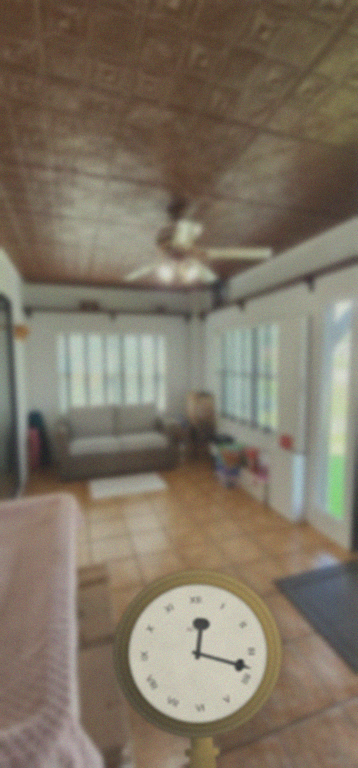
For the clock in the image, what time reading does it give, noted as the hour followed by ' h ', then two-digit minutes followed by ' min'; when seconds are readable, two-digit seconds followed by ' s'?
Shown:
12 h 18 min
